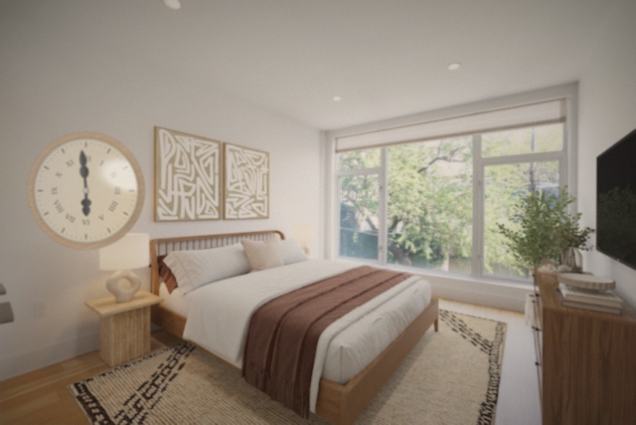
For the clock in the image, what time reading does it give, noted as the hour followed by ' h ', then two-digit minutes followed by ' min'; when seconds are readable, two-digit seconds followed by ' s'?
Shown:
5 h 59 min
